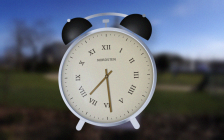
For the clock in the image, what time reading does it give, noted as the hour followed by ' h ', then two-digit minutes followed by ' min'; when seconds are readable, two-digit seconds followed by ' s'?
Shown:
7 h 29 min
